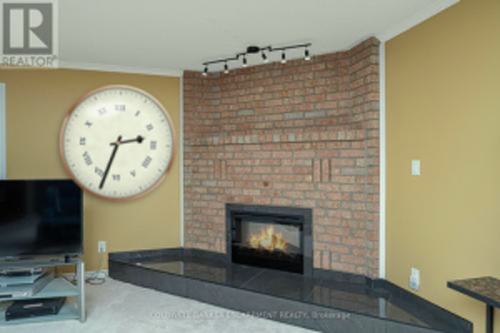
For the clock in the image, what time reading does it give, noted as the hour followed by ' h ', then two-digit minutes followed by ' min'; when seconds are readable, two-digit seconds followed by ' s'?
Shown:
2 h 33 min
